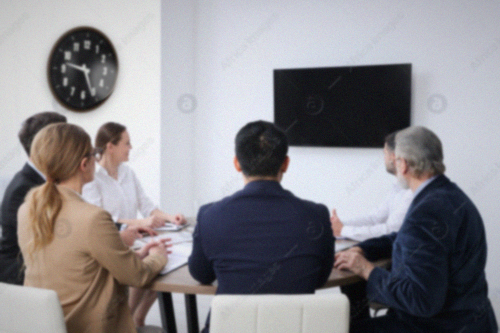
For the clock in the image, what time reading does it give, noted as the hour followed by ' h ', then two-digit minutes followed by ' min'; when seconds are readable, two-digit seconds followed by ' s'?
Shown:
9 h 26 min
